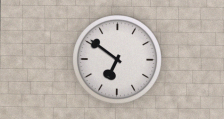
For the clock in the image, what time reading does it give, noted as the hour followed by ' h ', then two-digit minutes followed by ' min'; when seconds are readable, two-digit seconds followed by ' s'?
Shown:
6 h 51 min
